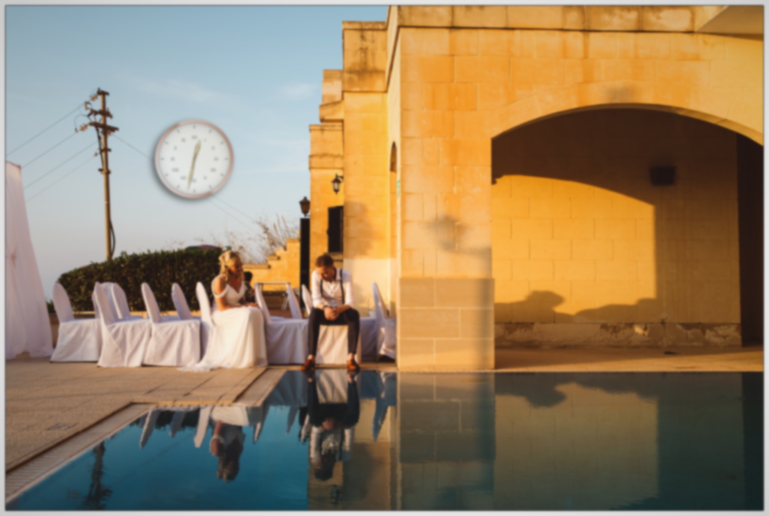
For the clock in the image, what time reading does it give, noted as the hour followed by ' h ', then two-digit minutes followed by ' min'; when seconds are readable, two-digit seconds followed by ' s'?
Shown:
12 h 32 min
